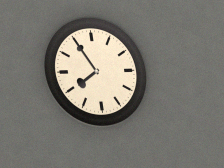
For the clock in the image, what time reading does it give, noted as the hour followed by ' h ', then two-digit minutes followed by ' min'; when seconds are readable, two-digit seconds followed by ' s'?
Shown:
7 h 55 min
